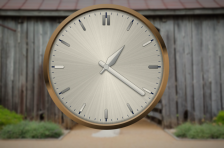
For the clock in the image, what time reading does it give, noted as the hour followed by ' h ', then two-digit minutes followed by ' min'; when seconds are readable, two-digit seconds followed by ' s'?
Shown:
1 h 21 min
